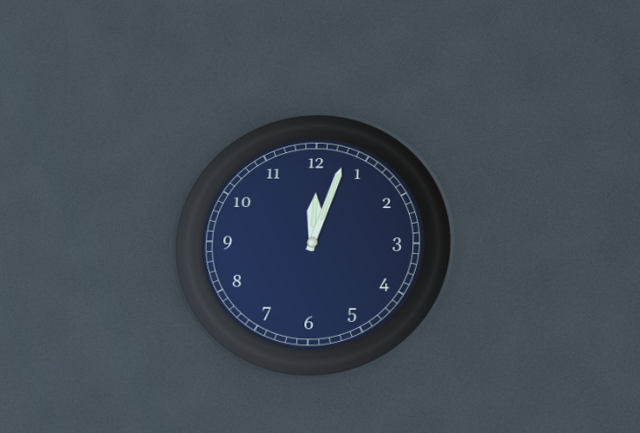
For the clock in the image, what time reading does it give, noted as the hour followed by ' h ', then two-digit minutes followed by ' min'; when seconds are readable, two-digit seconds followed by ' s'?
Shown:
12 h 03 min
